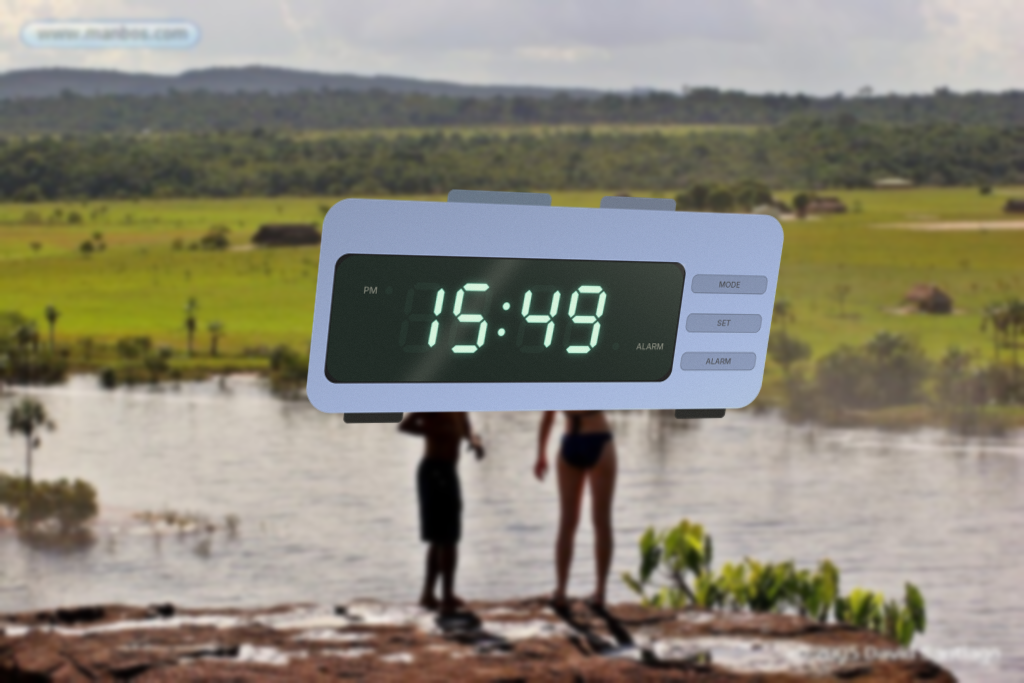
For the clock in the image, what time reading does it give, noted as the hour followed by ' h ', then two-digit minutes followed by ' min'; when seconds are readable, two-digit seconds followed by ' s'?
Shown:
15 h 49 min
